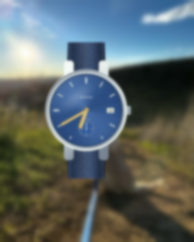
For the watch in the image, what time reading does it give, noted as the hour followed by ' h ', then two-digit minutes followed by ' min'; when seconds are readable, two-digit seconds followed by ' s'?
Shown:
6 h 40 min
